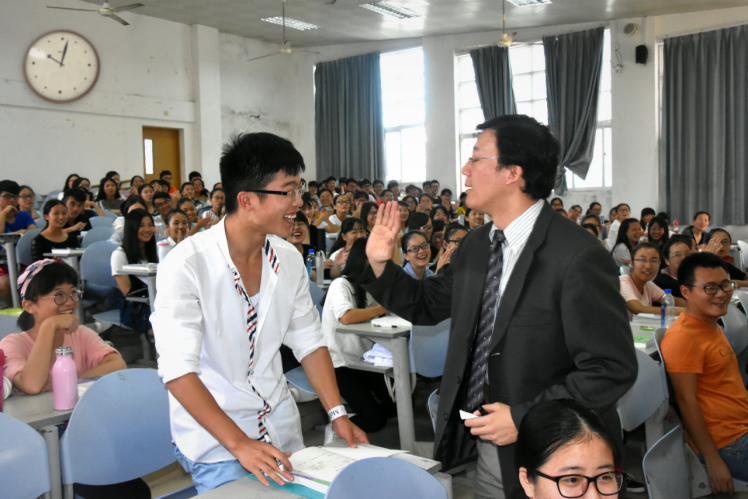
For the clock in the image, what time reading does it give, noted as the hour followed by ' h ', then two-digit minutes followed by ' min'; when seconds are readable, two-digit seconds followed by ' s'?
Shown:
10 h 02 min
